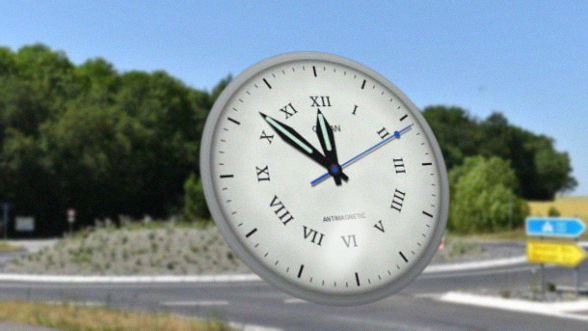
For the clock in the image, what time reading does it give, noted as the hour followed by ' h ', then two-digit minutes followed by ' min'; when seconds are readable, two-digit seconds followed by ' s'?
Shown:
11 h 52 min 11 s
